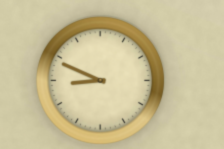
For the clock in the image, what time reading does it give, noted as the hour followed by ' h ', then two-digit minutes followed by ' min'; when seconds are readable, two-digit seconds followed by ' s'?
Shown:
8 h 49 min
